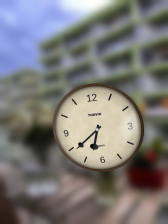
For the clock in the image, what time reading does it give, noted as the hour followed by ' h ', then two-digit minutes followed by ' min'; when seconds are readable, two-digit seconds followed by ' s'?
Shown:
6 h 39 min
